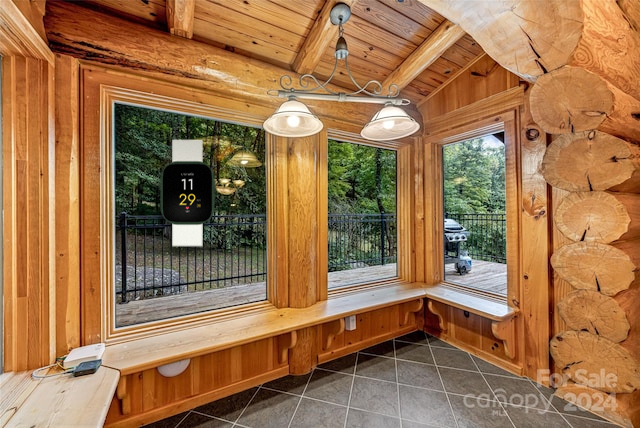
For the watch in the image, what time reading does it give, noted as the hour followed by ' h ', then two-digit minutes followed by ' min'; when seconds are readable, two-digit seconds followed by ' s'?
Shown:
11 h 29 min
